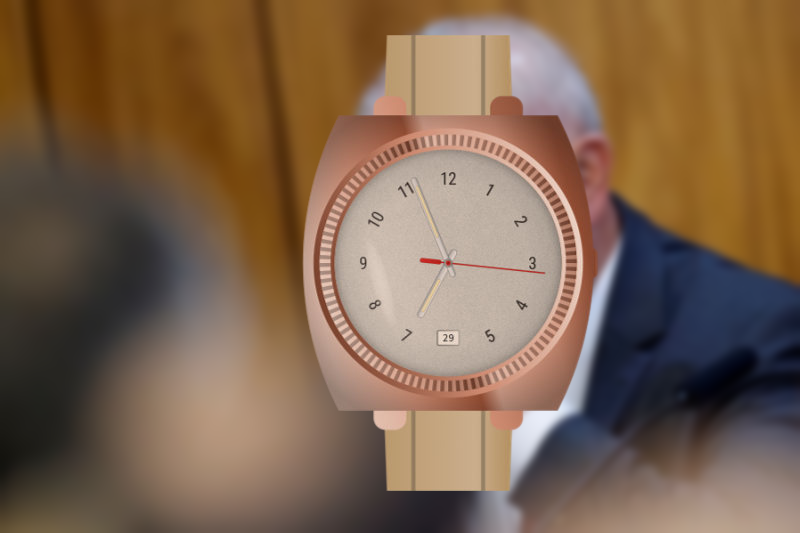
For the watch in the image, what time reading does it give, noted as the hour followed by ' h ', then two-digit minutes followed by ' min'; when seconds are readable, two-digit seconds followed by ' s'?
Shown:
6 h 56 min 16 s
